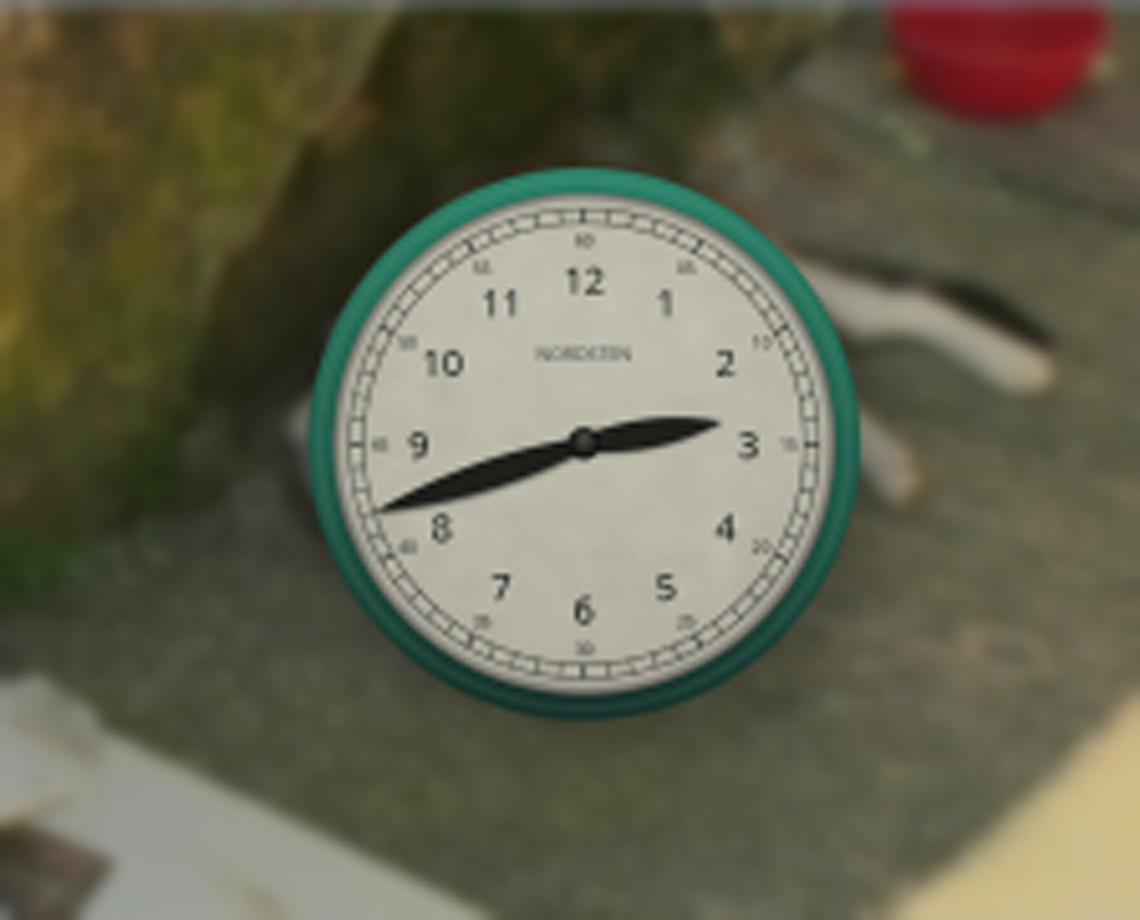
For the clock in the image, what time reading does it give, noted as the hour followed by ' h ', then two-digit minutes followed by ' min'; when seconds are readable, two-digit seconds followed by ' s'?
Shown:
2 h 42 min
